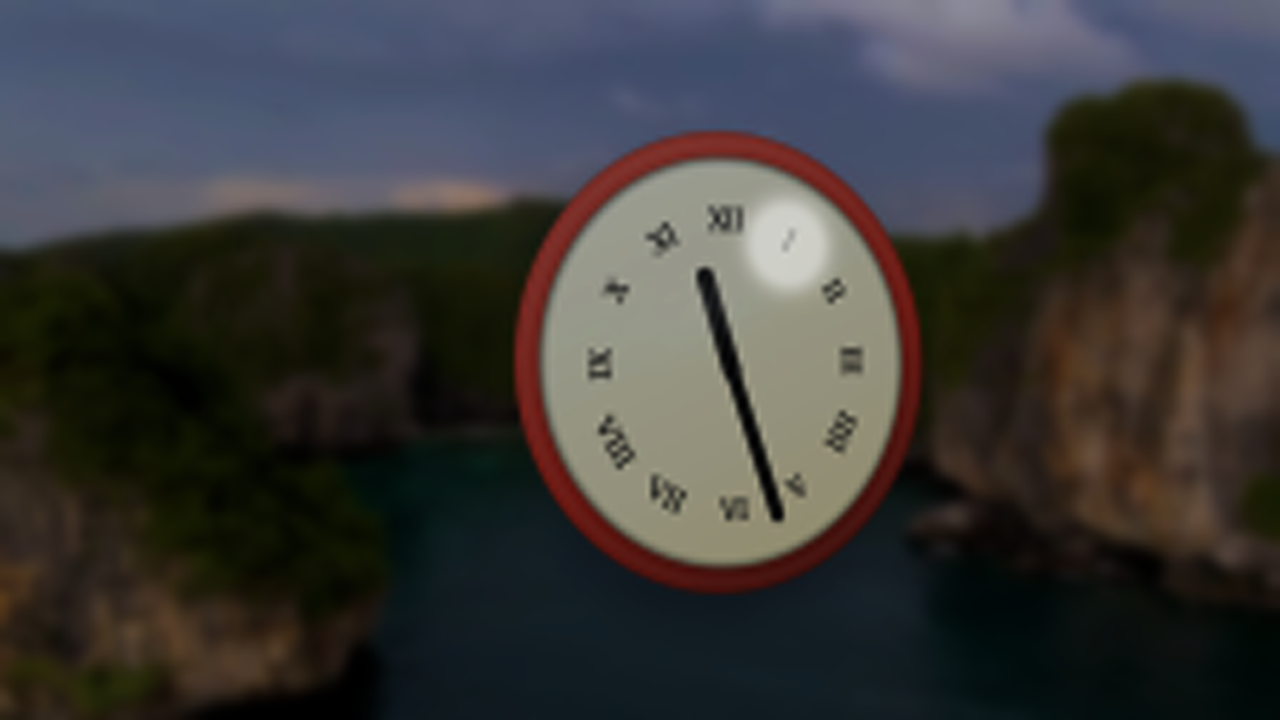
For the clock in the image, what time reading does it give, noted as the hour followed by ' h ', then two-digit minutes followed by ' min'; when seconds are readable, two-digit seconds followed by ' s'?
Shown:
11 h 27 min
